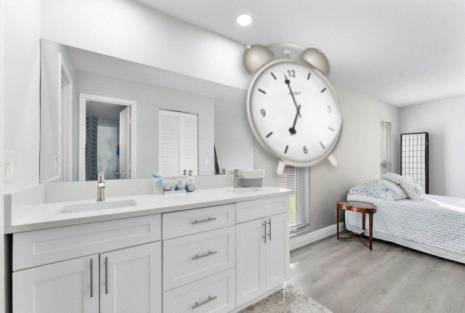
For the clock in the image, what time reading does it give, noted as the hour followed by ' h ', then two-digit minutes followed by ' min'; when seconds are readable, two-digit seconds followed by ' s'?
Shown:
6 h 58 min
